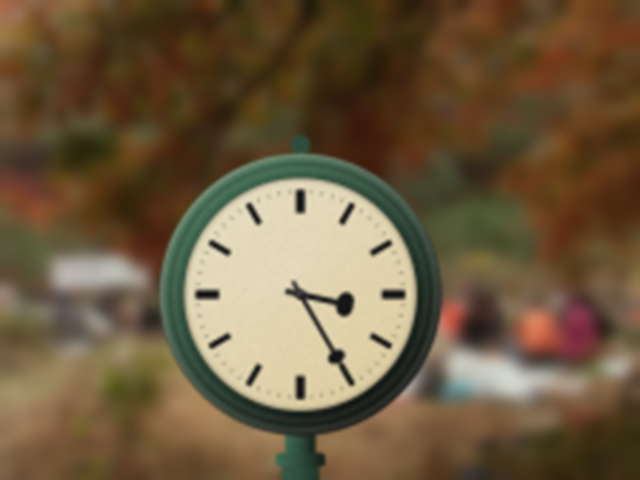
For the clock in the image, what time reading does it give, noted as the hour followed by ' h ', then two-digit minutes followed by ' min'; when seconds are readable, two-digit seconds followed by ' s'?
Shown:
3 h 25 min
